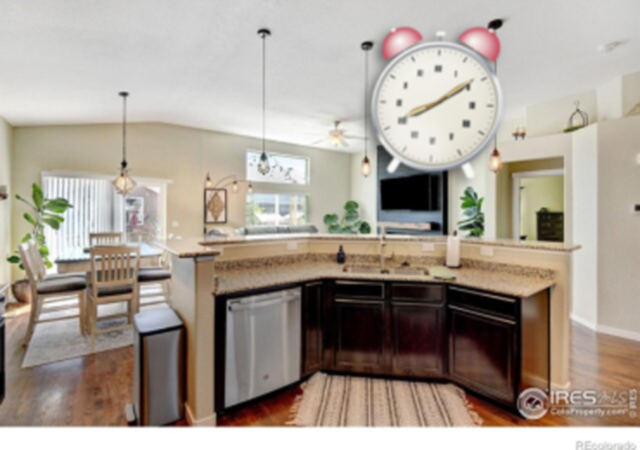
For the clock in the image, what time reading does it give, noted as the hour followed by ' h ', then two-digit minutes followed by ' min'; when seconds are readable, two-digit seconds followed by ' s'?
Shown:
8 h 09 min
